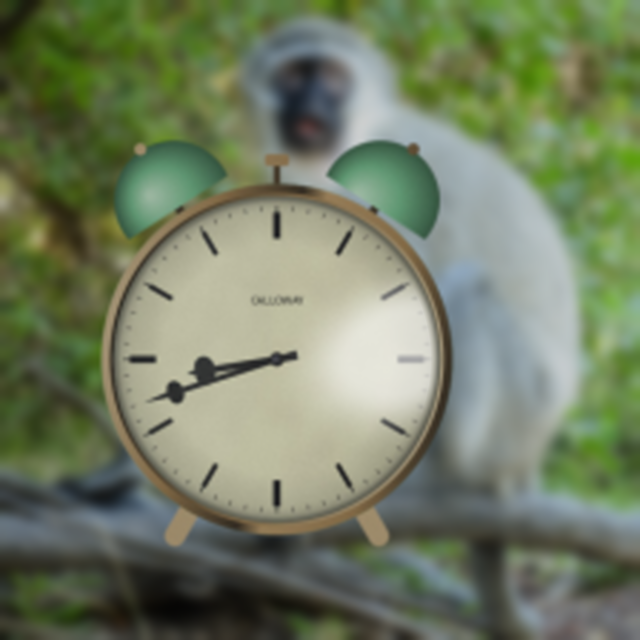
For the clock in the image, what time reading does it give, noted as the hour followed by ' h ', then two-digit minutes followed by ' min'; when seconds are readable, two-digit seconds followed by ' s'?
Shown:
8 h 42 min
